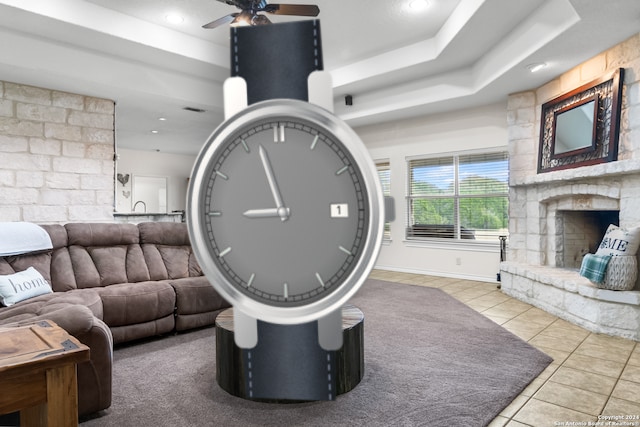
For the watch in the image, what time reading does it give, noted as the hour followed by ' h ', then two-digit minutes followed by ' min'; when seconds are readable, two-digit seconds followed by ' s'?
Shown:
8 h 57 min
